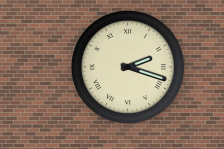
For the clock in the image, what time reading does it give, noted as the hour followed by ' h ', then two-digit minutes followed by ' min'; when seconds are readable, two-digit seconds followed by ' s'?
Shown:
2 h 18 min
